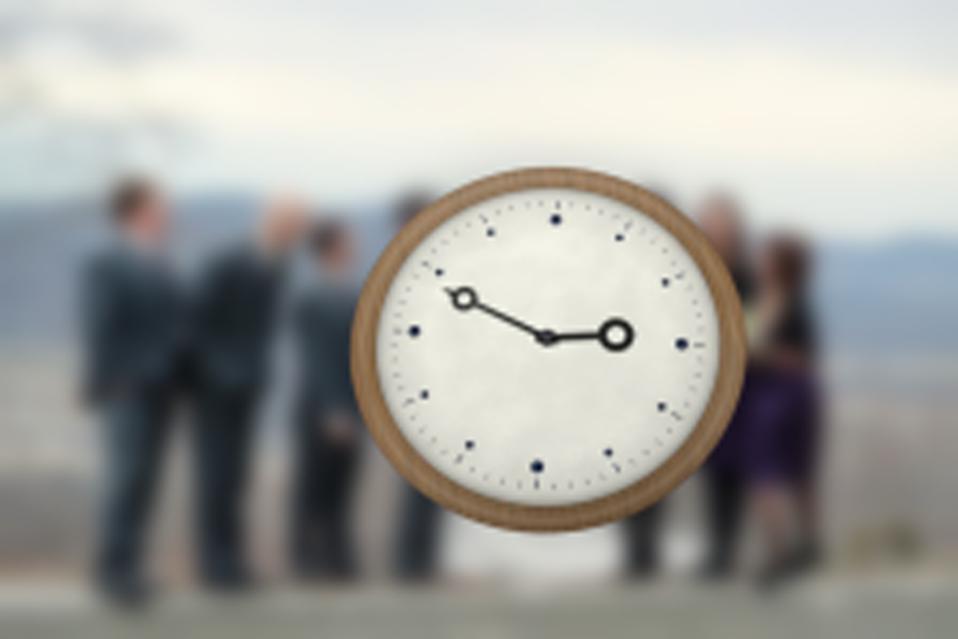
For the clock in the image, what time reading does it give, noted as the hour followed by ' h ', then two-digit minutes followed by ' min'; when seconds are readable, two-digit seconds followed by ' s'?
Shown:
2 h 49 min
